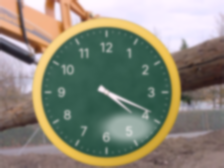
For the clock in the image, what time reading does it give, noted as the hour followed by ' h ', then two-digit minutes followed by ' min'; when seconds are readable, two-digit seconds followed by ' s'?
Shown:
4 h 19 min
